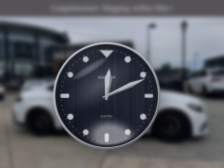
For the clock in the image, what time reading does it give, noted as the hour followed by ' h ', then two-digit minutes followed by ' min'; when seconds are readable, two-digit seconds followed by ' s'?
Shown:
12 h 11 min
